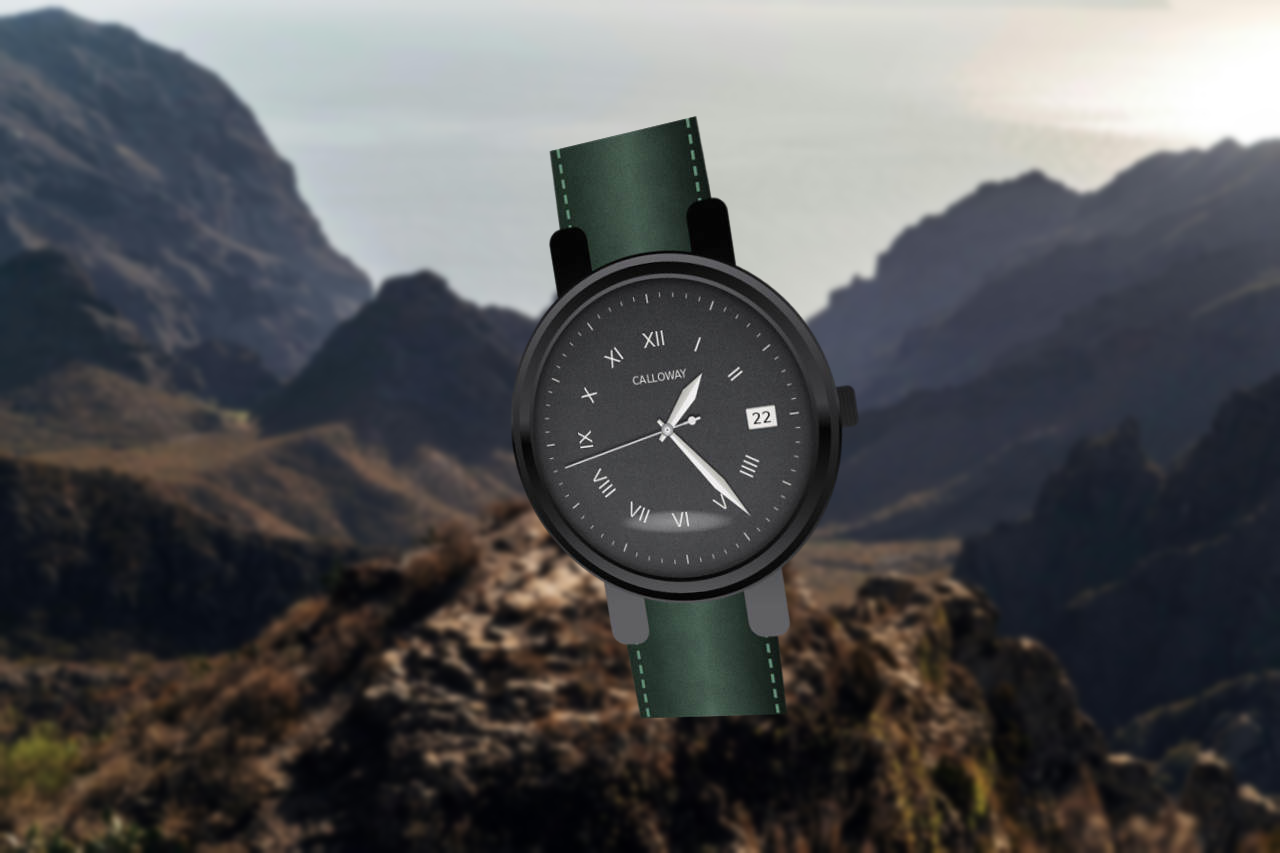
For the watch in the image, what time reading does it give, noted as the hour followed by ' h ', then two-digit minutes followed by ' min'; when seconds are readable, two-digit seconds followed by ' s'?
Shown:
1 h 23 min 43 s
